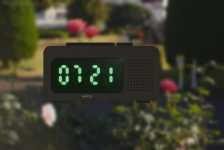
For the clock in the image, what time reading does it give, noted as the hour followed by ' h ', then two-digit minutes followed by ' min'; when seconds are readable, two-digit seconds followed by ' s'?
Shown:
7 h 21 min
